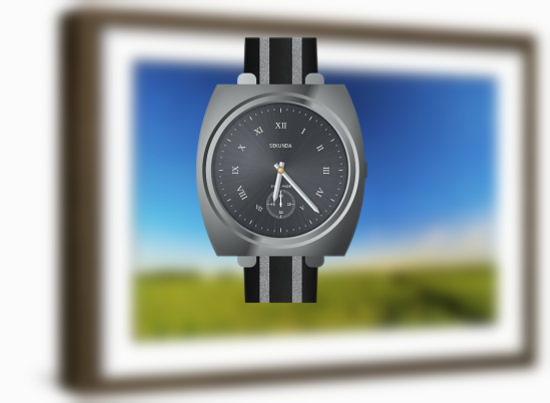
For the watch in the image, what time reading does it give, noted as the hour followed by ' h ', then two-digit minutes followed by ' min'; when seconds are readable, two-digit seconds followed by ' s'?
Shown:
6 h 23 min
